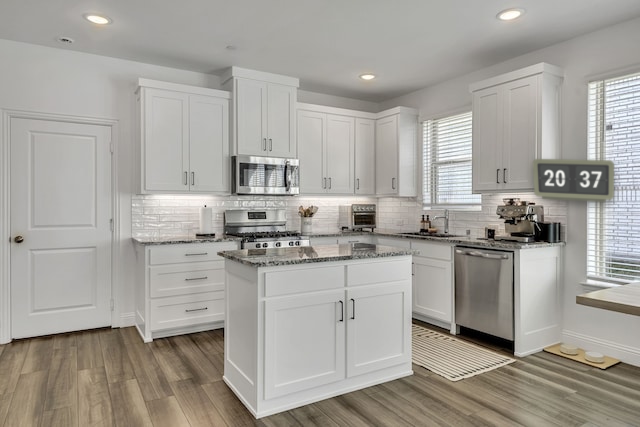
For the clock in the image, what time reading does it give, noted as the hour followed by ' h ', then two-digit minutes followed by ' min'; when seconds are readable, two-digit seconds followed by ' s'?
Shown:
20 h 37 min
